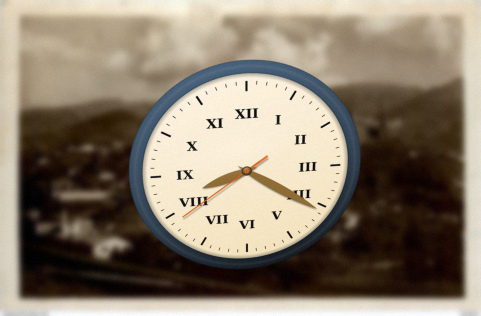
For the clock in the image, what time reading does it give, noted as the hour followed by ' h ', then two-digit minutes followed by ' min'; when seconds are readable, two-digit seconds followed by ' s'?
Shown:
8 h 20 min 39 s
